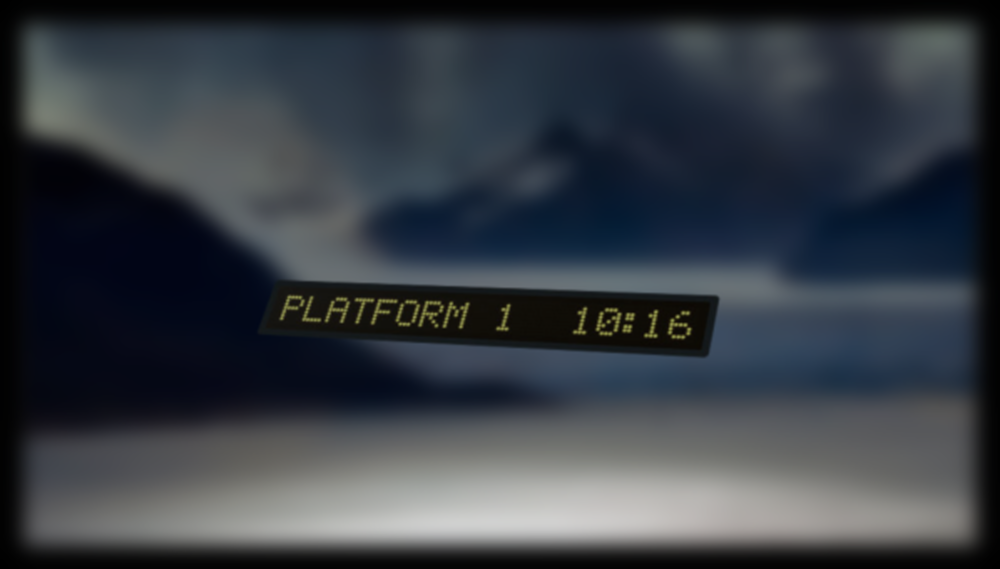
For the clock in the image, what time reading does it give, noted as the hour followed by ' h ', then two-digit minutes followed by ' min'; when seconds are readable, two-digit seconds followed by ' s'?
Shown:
10 h 16 min
